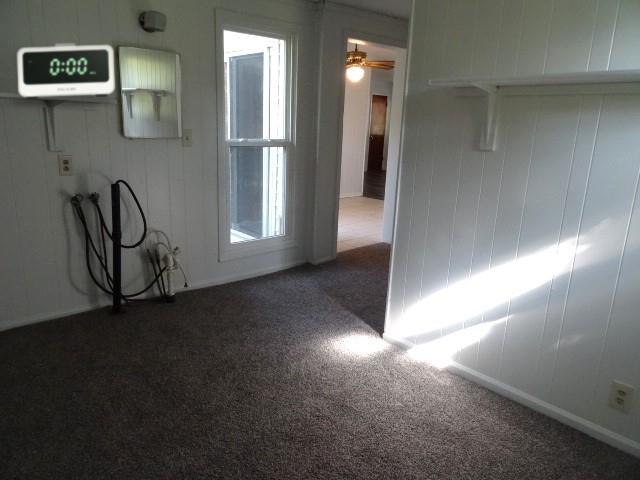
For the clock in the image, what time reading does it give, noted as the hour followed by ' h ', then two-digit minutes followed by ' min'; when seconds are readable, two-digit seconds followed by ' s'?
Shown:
0 h 00 min
